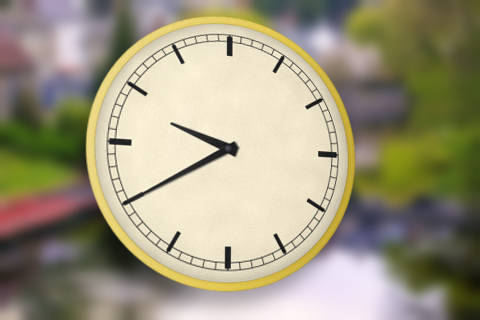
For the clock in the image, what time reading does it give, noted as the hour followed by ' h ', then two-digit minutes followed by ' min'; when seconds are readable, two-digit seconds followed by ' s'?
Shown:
9 h 40 min
